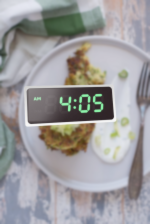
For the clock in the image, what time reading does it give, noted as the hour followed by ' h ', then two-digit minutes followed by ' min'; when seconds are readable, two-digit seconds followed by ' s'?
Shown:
4 h 05 min
